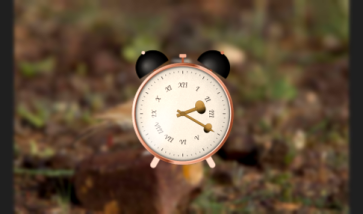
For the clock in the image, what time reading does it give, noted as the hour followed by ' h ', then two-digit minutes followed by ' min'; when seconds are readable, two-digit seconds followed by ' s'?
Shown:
2 h 20 min
